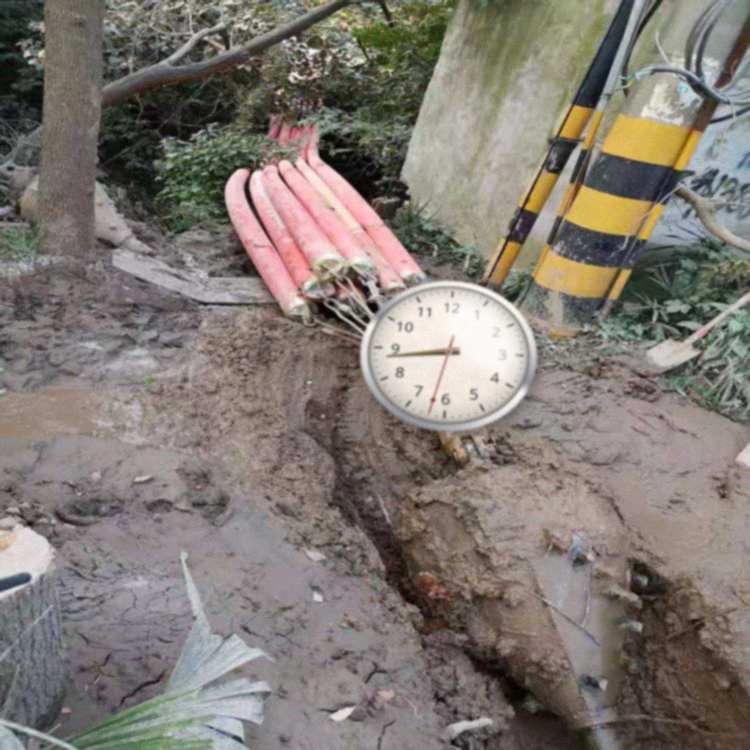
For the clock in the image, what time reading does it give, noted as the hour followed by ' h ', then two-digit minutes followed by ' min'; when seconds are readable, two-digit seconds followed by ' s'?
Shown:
8 h 43 min 32 s
